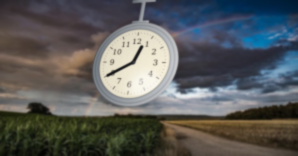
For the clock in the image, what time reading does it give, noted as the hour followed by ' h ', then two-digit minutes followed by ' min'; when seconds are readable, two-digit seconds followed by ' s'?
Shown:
12 h 40 min
